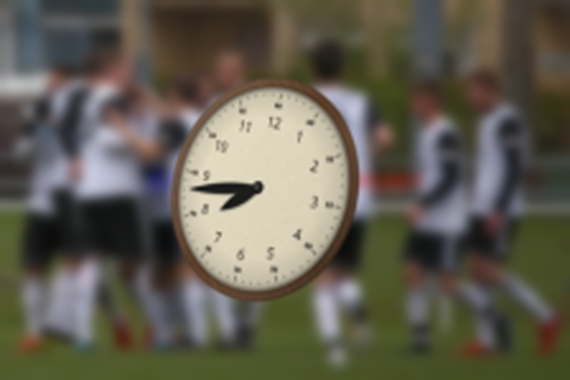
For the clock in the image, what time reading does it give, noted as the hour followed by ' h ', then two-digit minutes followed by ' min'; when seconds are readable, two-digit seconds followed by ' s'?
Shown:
7 h 43 min
